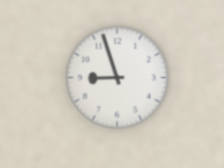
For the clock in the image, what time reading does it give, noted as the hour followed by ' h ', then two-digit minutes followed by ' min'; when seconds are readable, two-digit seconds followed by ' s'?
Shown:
8 h 57 min
